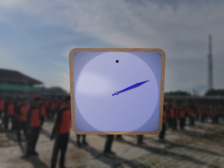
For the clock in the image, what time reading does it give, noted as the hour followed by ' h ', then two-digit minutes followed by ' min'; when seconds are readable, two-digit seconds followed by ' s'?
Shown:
2 h 11 min
